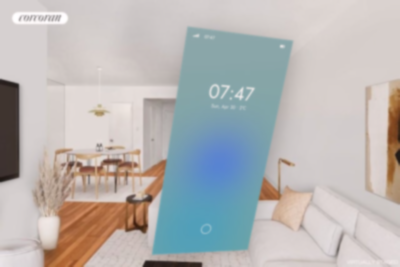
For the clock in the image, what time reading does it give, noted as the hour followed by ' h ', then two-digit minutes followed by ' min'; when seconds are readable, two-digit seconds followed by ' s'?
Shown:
7 h 47 min
